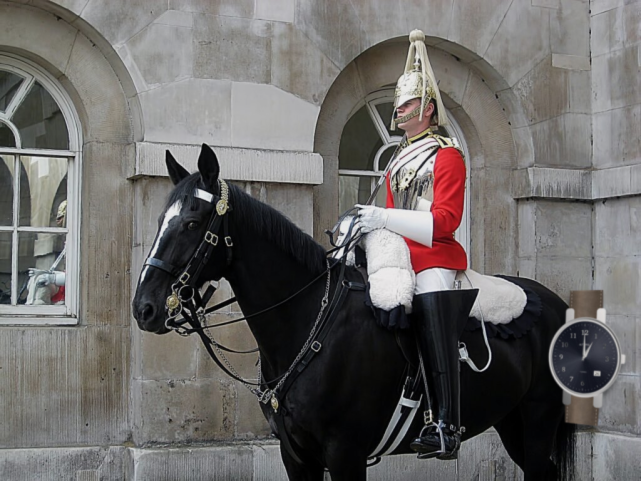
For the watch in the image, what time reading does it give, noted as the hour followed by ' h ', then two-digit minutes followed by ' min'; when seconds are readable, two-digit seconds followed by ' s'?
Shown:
1 h 00 min
